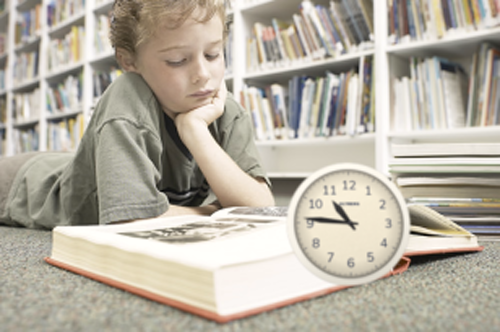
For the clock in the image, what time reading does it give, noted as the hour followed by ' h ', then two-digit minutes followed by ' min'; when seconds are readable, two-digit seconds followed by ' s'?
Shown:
10 h 46 min
